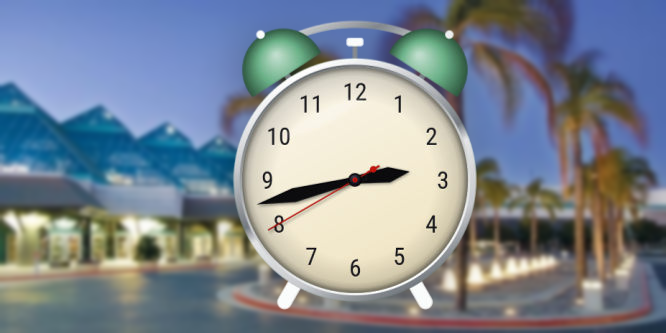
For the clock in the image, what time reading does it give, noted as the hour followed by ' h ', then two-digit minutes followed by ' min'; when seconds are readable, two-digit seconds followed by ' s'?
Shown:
2 h 42 min 40 s
